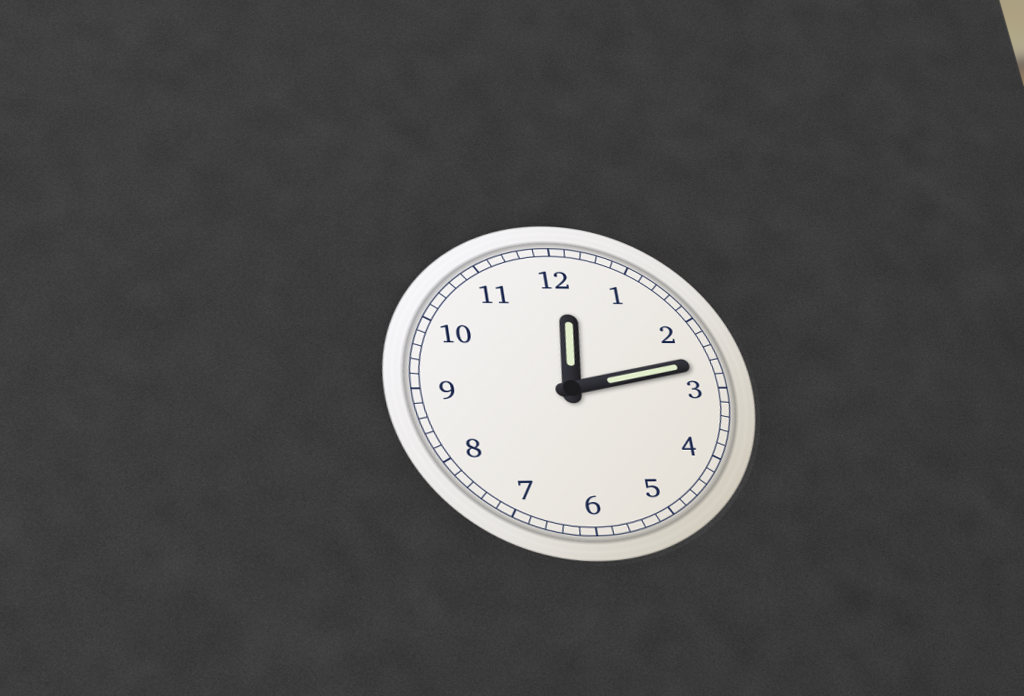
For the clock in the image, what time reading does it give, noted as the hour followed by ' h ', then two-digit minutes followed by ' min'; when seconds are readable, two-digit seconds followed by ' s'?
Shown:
12 h 13 min
